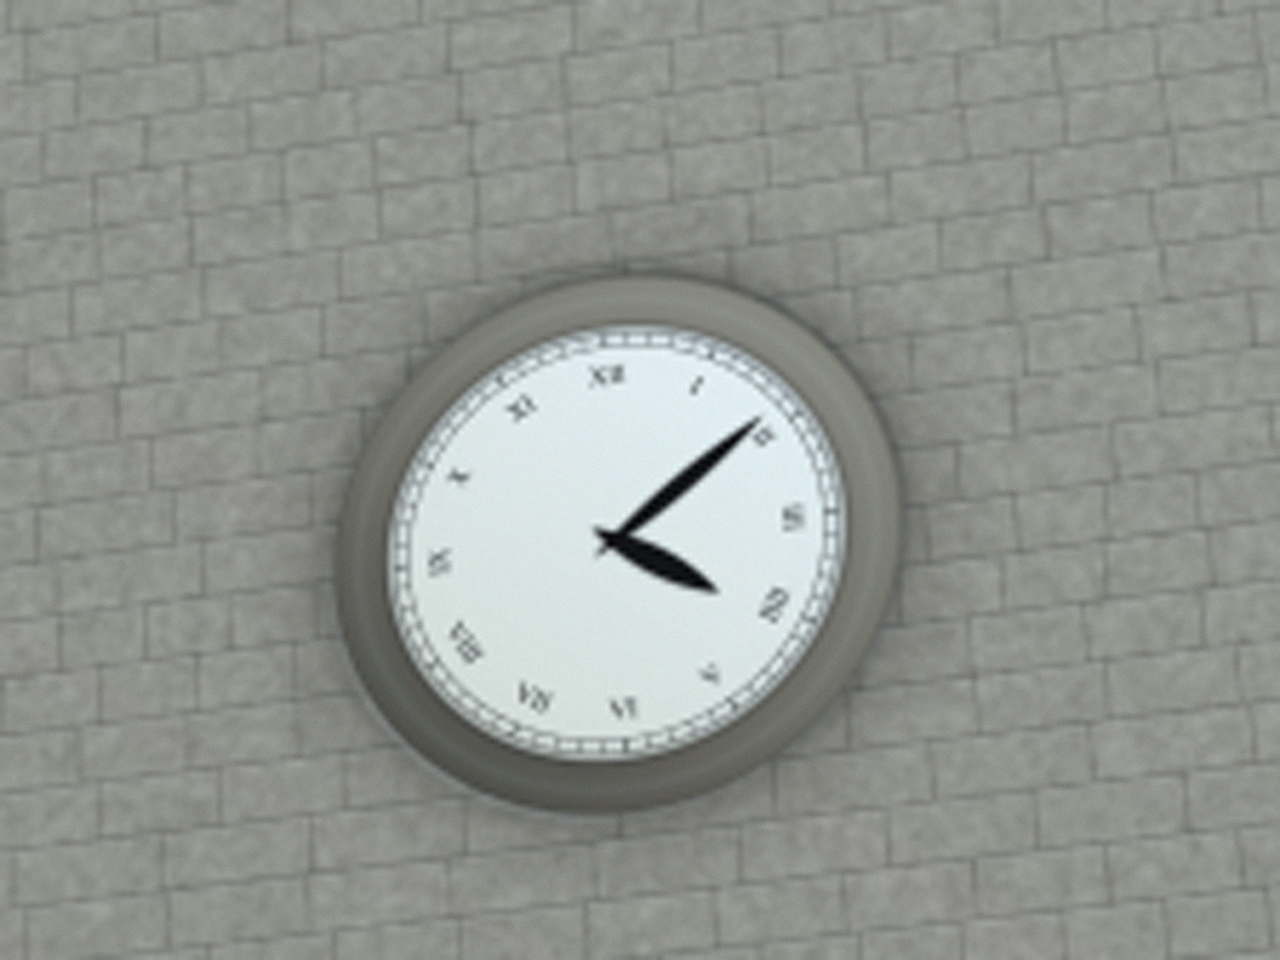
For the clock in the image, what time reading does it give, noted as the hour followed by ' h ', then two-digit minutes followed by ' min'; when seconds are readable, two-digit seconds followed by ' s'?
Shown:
4 h 09 min
